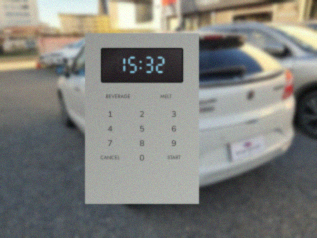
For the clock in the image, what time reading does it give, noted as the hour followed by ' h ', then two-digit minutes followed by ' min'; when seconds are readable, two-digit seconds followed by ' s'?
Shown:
15 h 32 min
